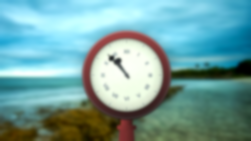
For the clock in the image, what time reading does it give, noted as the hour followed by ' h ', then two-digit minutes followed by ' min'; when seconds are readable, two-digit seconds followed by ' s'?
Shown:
10 h 53 min
